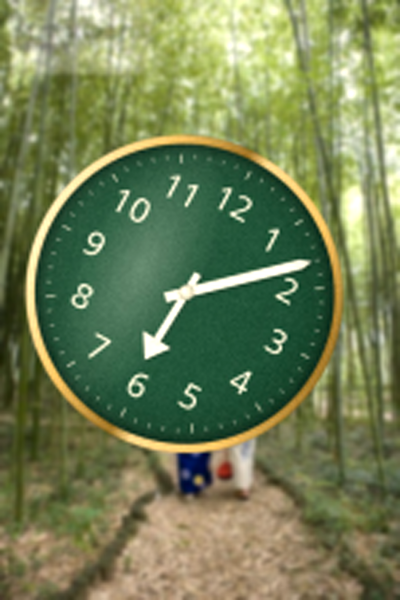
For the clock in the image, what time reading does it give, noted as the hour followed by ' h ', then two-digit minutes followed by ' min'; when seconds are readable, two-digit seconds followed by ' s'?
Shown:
6 h 08 min
